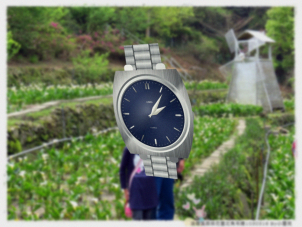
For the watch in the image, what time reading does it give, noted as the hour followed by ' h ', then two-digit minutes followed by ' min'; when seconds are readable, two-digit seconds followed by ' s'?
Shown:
2 h 06 min
